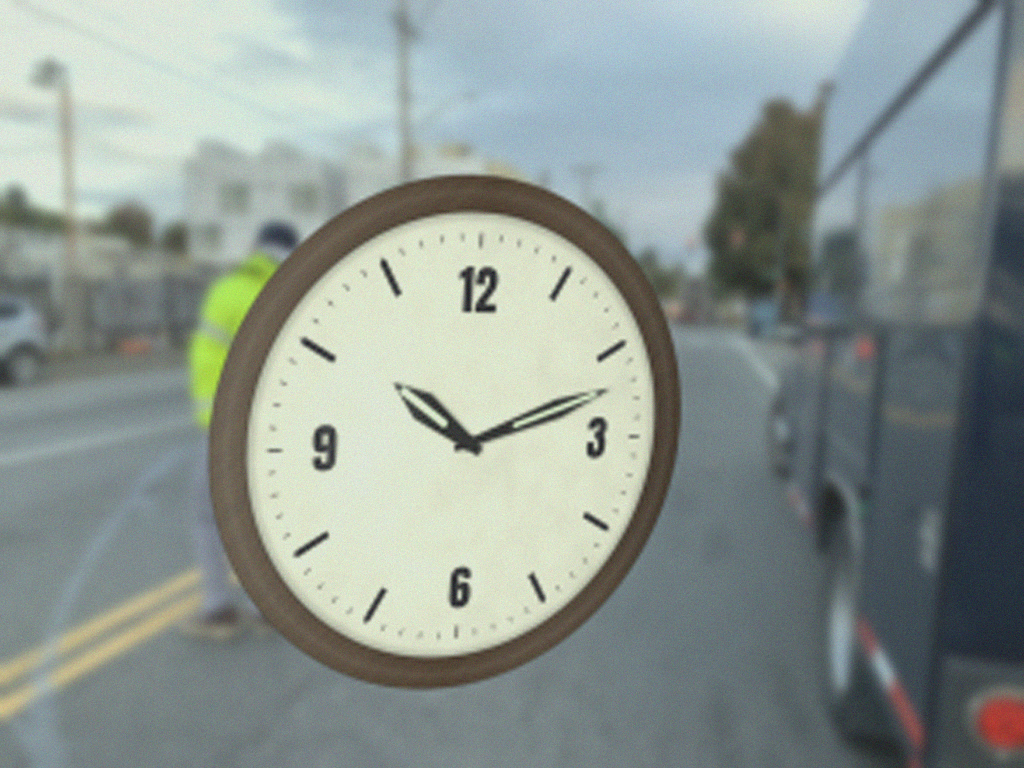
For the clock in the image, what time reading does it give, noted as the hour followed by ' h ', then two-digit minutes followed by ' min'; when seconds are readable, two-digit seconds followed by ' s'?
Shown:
10 h 12 min
